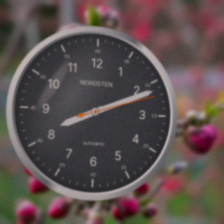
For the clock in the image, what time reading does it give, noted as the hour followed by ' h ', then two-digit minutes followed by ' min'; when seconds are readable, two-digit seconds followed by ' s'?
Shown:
8 h 11 min 12 s
